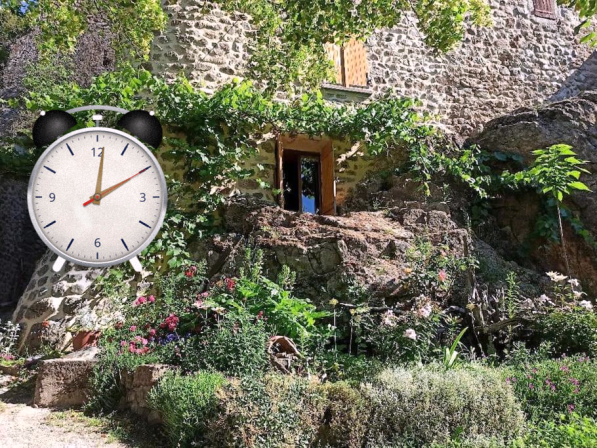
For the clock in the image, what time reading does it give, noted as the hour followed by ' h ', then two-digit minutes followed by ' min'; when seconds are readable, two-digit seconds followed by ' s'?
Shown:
2 h 01 min 10 s
